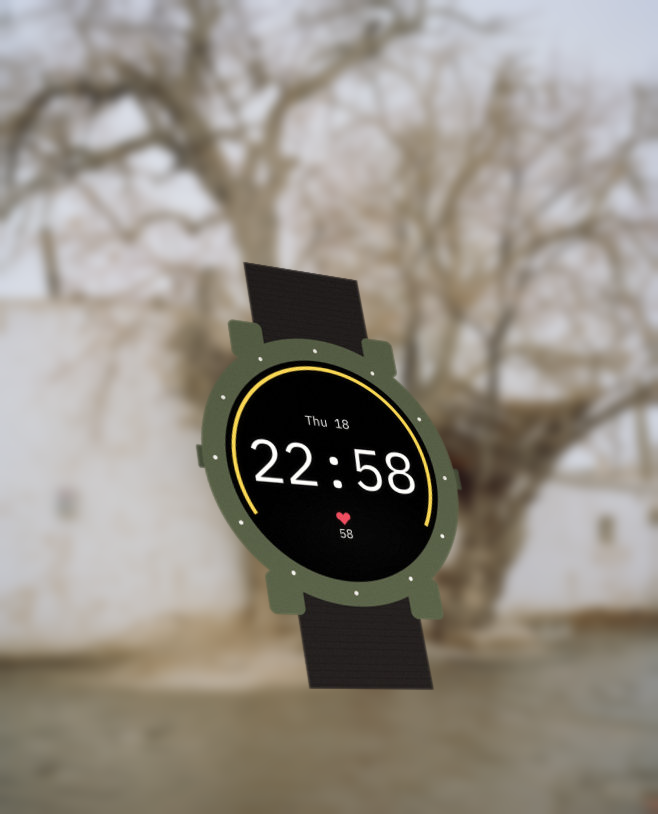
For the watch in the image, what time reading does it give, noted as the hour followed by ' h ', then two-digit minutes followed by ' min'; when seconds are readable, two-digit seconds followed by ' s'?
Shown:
22 h 58 min
